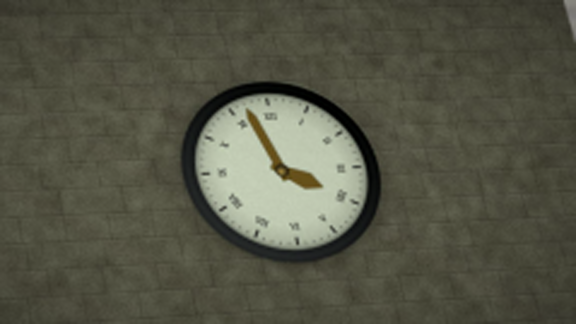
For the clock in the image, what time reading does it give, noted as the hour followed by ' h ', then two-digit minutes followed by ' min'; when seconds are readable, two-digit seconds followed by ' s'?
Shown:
3 h 57 min
